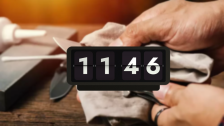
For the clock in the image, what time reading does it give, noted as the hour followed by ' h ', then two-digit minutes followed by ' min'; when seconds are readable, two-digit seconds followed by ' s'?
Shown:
11 h 46 min
